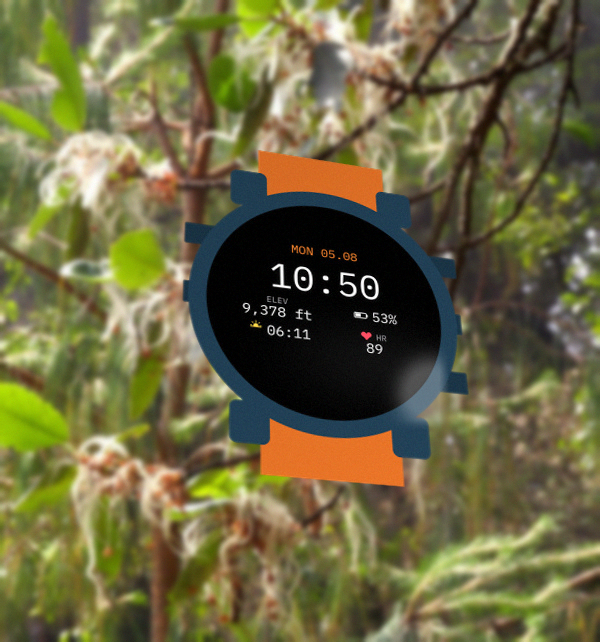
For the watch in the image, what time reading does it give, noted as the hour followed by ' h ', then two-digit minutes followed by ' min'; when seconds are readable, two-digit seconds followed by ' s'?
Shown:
10 h 50 min
